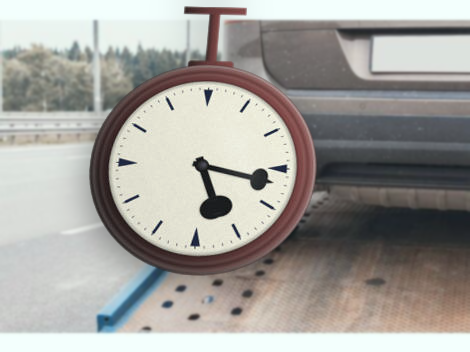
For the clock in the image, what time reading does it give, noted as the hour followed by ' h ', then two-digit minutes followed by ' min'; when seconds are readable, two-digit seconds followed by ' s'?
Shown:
5 h 17 min
